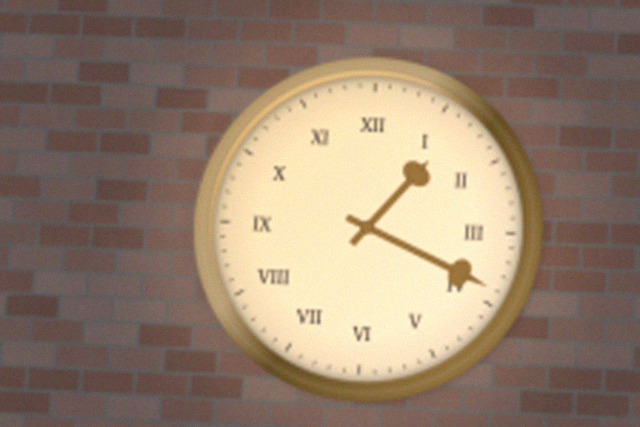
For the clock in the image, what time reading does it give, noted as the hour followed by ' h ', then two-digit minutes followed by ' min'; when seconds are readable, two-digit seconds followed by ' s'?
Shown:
1 h 19 min
